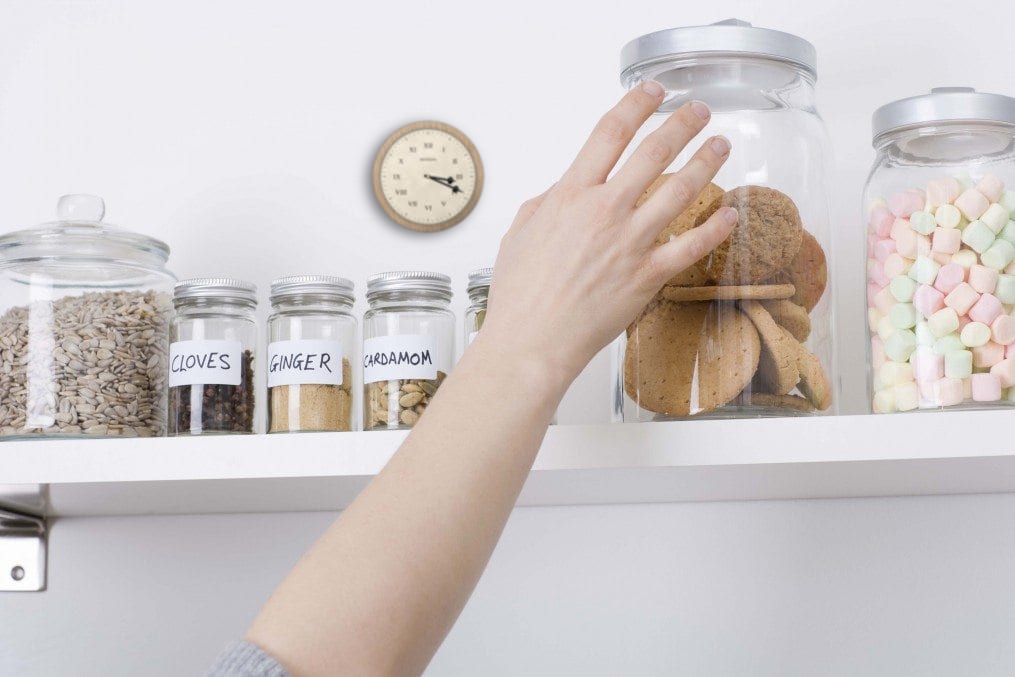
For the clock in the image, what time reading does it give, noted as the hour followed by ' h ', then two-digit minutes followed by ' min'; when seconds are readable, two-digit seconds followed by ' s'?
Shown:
3 h 19 min
